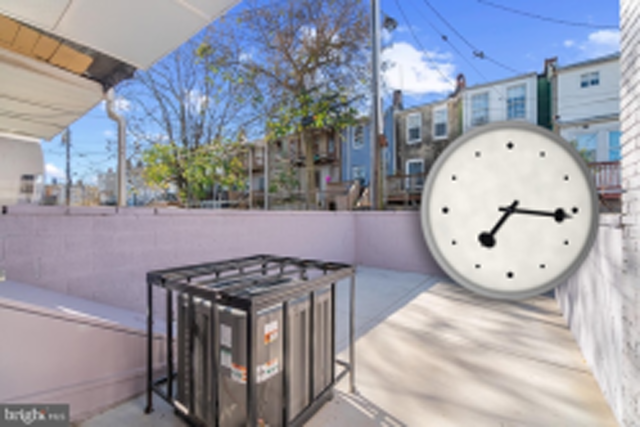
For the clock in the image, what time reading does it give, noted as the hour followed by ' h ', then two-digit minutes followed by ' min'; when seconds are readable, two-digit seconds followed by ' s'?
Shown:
7 h 16 min
